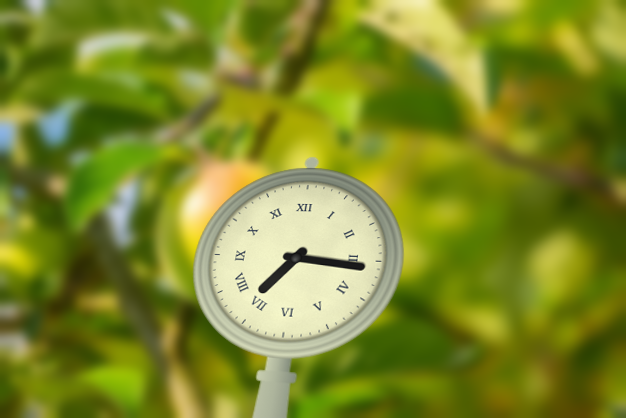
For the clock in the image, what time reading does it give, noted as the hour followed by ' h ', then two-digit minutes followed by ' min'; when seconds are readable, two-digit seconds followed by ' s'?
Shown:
7 h 16 min
